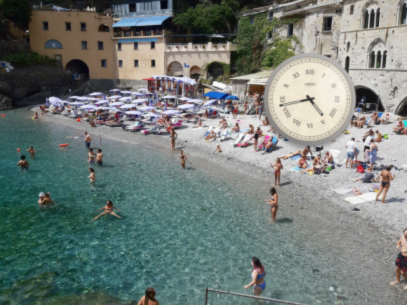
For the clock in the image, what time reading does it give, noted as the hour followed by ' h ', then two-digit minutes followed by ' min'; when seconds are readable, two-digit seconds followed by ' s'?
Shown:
4 h 43 min
